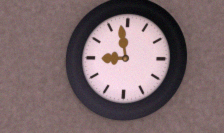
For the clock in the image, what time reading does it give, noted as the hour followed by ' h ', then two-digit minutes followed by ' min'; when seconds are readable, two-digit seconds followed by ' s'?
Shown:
8 h 58 min
